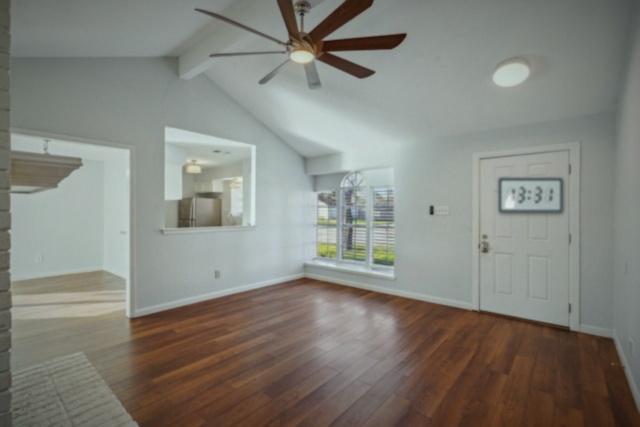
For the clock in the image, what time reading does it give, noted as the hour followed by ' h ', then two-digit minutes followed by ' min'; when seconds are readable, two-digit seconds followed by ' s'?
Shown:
13 h 31 min
